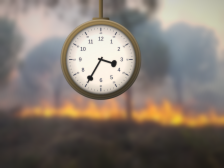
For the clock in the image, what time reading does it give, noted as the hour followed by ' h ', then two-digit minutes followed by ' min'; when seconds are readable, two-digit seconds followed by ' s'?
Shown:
3 h 35 min
